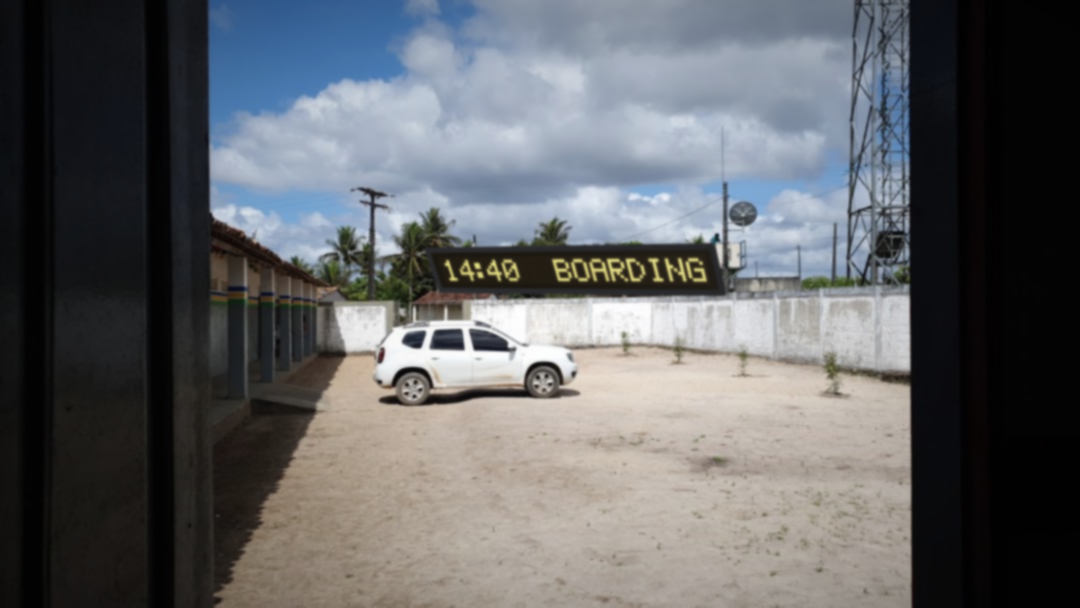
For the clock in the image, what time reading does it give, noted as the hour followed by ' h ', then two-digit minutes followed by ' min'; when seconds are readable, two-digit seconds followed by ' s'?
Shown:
14 h 40 min
